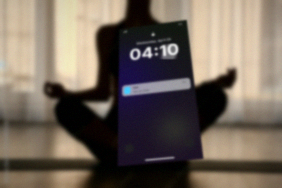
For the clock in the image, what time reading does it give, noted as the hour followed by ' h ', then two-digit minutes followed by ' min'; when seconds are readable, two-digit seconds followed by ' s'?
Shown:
4 h 10 min
